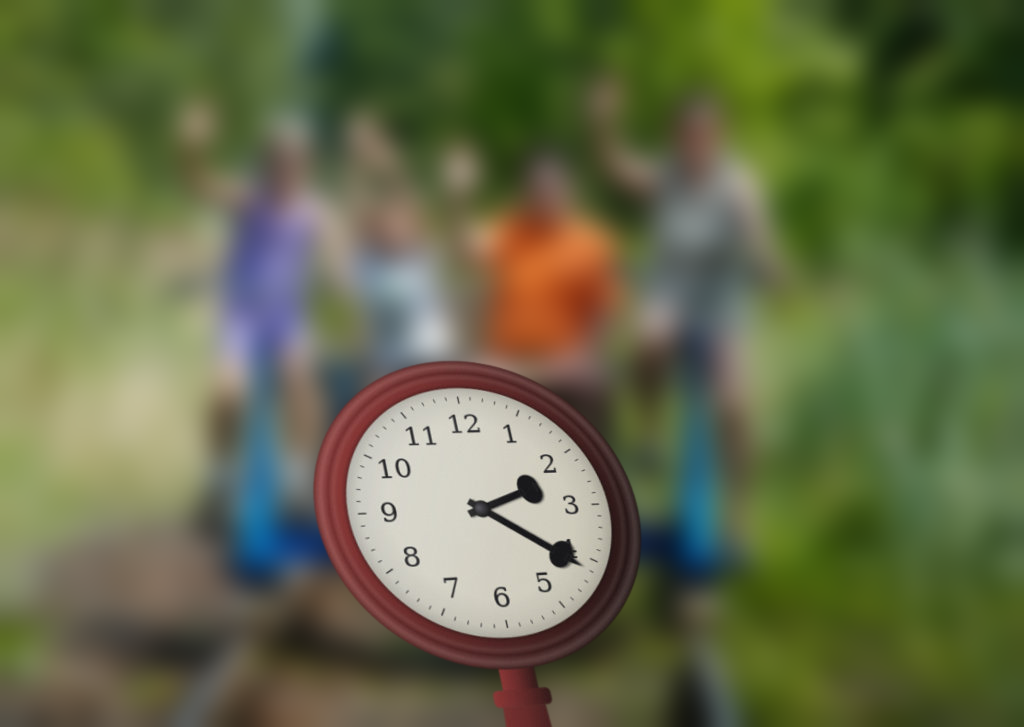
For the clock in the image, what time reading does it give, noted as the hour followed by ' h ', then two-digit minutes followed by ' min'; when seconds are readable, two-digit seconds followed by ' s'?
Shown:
2 h 21 min
